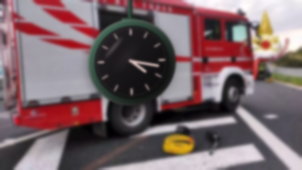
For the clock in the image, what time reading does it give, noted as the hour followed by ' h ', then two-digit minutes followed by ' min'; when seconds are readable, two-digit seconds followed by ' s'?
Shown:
4 h 17 min
